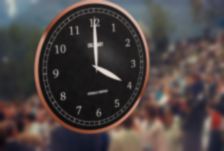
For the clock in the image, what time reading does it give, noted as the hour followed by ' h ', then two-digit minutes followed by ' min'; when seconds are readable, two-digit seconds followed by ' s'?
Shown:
4 h 00 min
